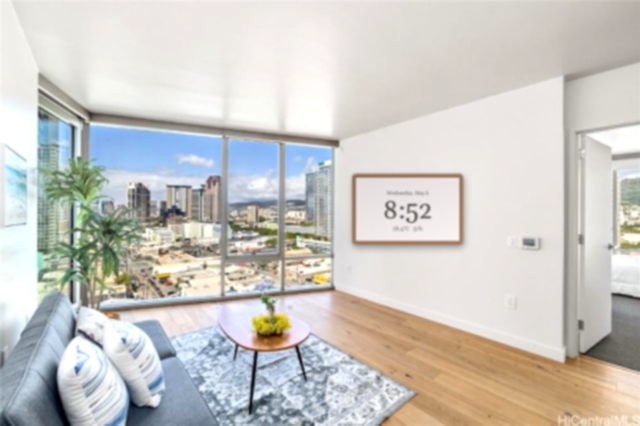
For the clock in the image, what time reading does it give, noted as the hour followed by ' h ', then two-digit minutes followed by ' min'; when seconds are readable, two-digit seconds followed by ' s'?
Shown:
8 h 52 min
